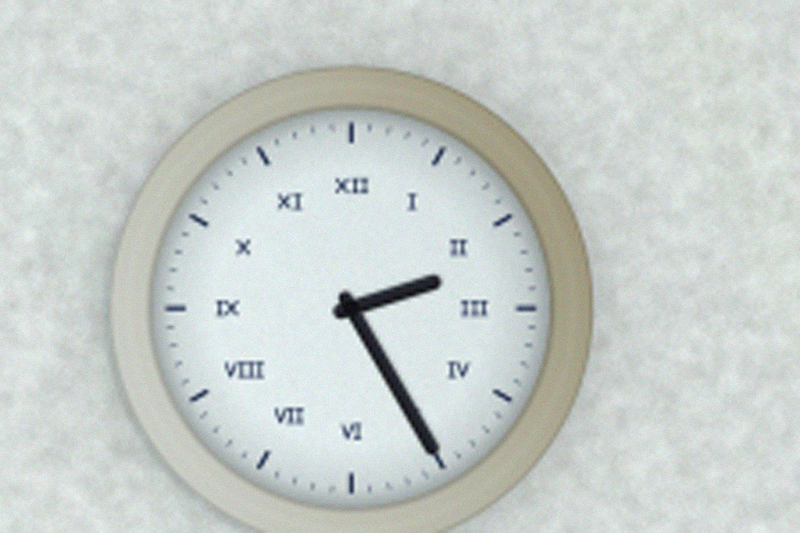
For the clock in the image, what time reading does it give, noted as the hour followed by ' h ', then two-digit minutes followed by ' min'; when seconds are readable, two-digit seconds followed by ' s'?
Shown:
2 h 25 min
